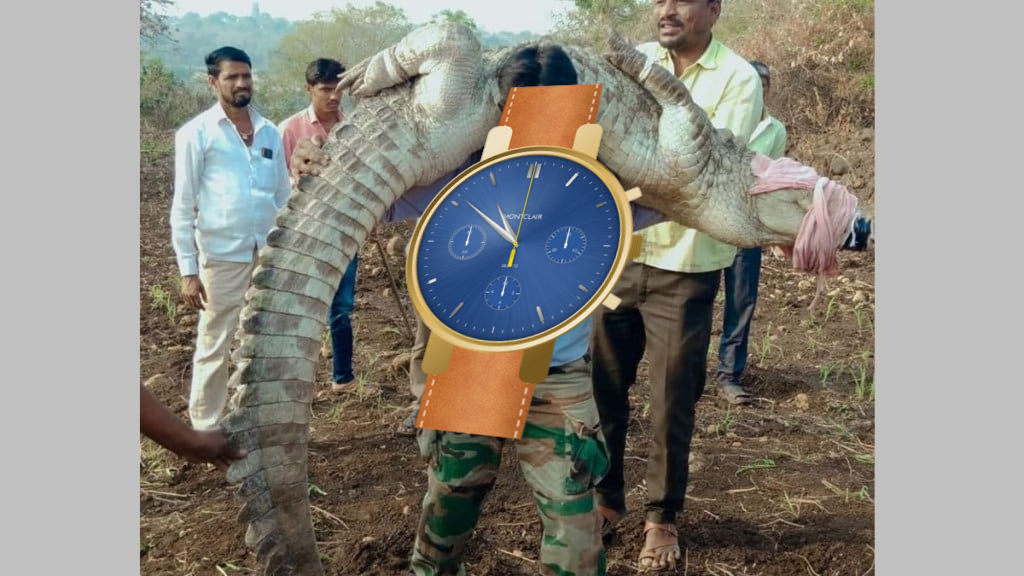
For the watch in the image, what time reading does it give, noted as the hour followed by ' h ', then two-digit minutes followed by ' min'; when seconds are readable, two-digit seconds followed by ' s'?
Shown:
10 h 51 min
